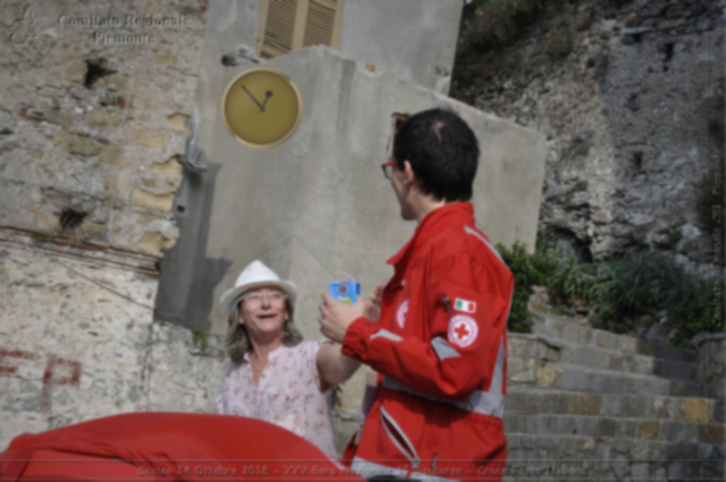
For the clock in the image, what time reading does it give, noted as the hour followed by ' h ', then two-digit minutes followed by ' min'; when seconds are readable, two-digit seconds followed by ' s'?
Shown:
12 h 53 min
